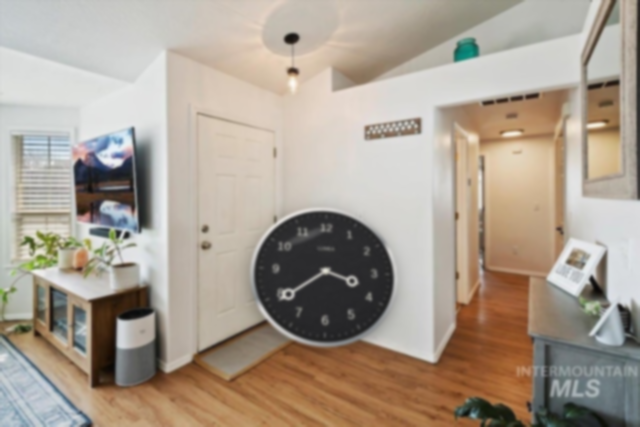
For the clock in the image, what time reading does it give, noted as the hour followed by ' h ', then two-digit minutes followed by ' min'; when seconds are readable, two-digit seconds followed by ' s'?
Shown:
3 h 39 min
